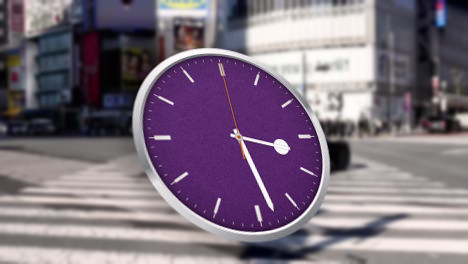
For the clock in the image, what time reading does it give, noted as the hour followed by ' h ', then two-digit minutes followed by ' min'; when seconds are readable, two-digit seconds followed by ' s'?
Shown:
3 h 28 min 00 s
